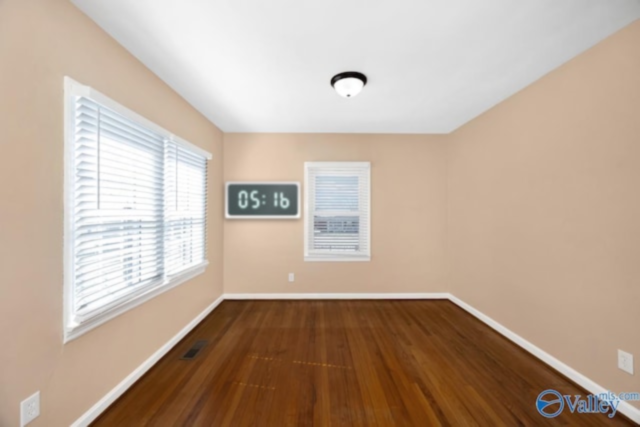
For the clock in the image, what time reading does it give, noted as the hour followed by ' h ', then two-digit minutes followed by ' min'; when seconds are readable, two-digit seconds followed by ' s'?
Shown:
5 h 16 min
